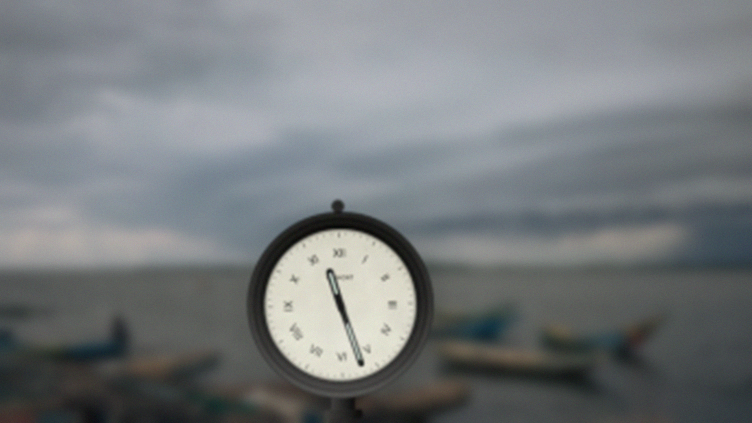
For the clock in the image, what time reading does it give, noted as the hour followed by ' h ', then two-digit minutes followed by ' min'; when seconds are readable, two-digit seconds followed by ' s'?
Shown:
11 h 27 min
